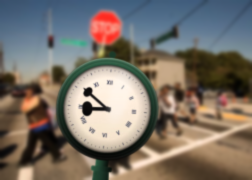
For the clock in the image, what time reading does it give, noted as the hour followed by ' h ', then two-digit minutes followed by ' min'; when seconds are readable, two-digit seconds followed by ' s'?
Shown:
8 h 51 min
